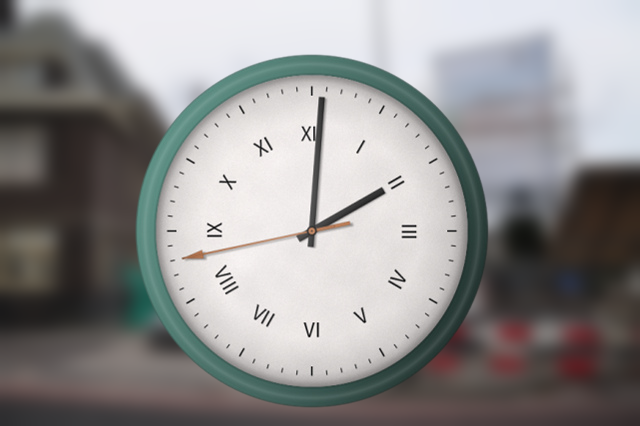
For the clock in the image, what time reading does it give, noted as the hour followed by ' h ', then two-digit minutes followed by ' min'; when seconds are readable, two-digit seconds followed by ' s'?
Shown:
2 h 00 min 43 s
